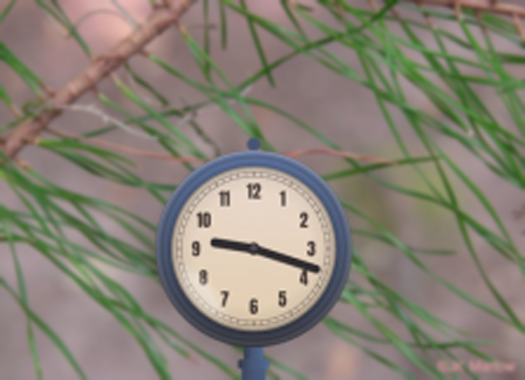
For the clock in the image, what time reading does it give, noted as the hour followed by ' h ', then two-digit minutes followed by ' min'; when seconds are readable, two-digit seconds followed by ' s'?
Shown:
9 h 18 min
